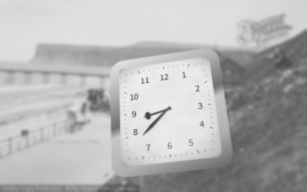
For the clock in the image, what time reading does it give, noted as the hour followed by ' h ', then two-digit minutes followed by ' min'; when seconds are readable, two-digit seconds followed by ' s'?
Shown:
8 h 38 min
